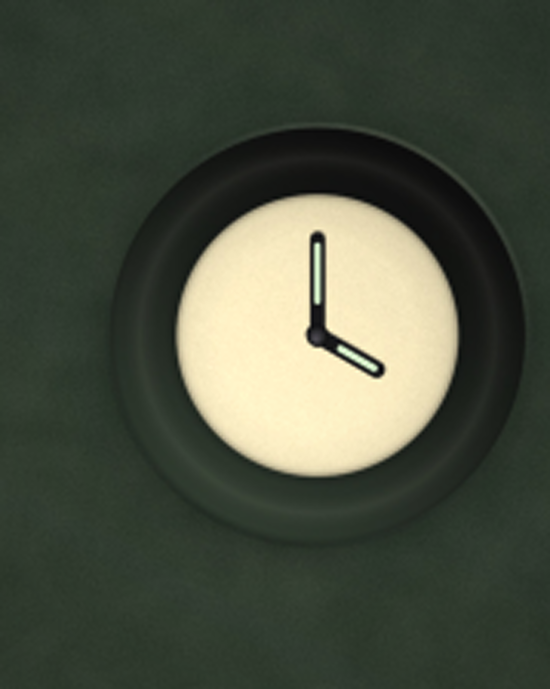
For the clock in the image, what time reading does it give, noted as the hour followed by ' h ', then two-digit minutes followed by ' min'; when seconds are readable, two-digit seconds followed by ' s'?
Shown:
4 h 00 min
